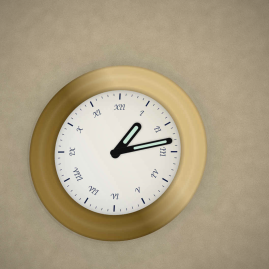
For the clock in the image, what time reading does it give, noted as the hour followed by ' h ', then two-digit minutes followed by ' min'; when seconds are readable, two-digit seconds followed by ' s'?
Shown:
1 h 13 min
